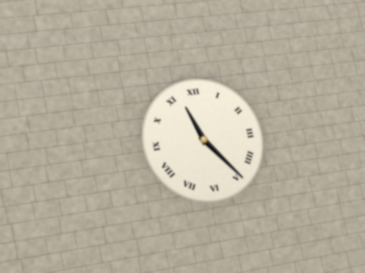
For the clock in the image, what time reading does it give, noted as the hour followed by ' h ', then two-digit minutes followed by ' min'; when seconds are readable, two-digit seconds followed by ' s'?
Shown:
11 h 24 min
